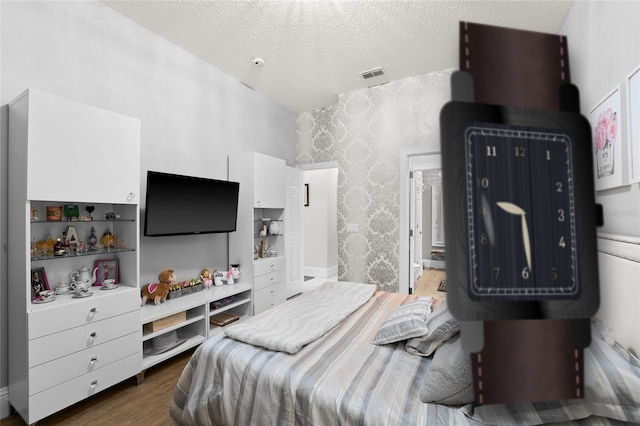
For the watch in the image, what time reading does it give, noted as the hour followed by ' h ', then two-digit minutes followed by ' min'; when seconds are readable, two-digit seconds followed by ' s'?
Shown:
9 h 29 min
